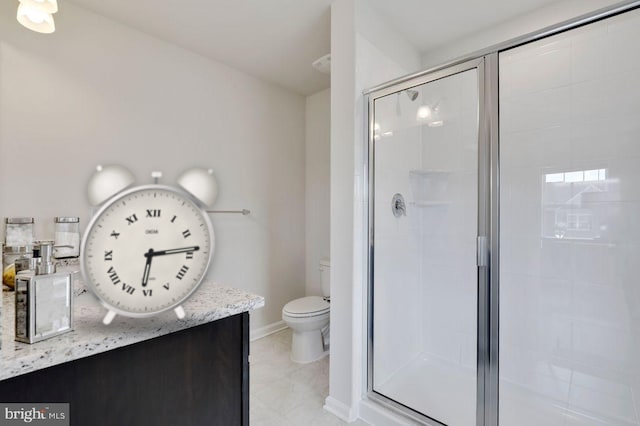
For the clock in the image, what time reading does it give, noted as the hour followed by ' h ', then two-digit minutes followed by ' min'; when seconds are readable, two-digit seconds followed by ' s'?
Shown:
6 h 14 min
